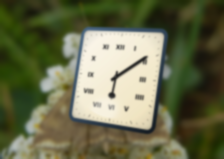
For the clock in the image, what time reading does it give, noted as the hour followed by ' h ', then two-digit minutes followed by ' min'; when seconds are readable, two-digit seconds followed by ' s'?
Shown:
6 h 09 min
